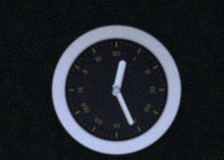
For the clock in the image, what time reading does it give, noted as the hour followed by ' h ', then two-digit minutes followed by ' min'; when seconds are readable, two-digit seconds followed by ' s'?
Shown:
12 h 26 min
